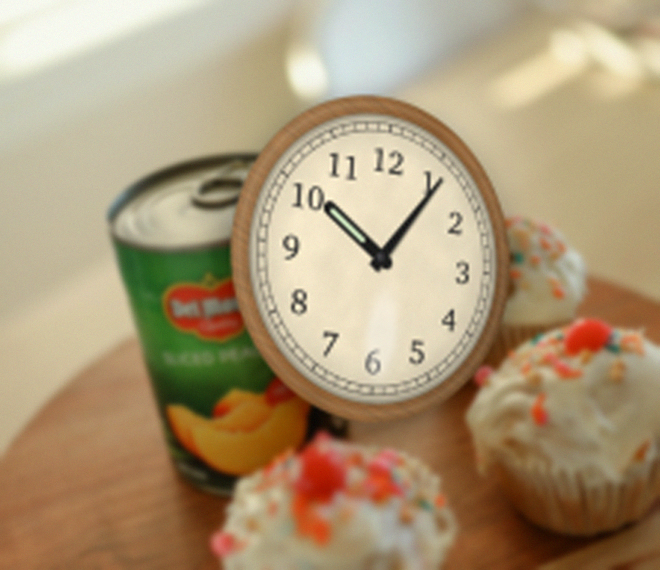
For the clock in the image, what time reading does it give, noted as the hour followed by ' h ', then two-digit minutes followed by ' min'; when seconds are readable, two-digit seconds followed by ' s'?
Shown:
10 h 06 min
